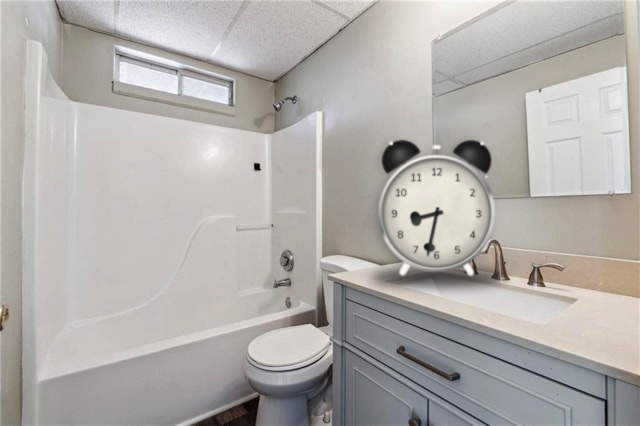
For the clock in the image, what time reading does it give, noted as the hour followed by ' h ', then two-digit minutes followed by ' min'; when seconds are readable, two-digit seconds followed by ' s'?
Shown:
8 h 32 min
